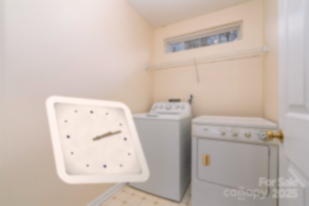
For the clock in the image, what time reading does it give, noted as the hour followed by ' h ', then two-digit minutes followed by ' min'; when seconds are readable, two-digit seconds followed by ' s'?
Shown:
2 h 12 min
